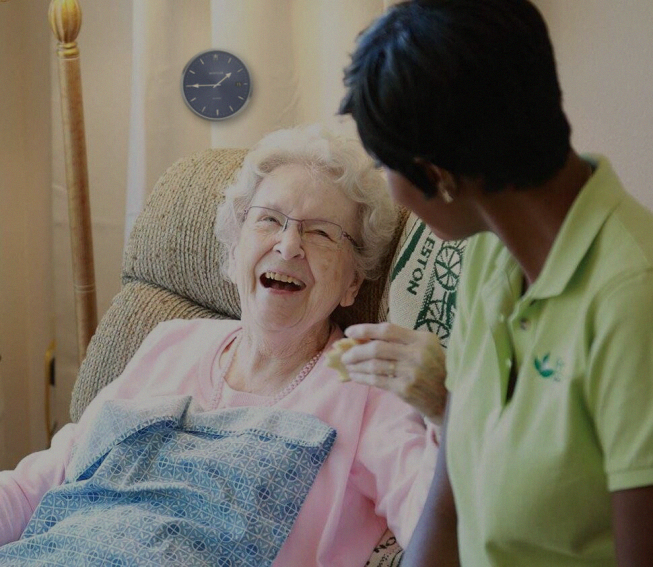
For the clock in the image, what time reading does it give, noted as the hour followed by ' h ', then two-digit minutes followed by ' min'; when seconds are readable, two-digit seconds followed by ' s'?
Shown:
1 h 45 min
